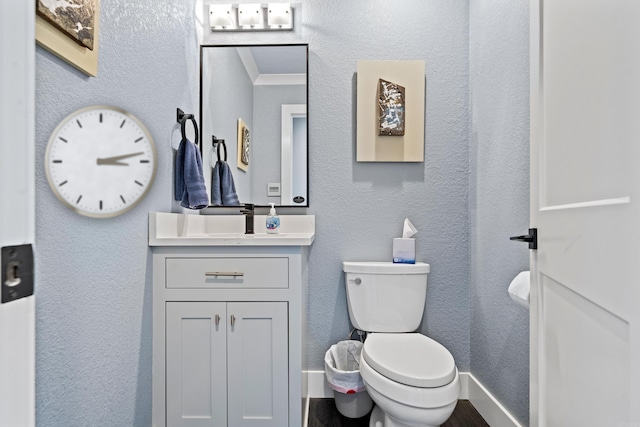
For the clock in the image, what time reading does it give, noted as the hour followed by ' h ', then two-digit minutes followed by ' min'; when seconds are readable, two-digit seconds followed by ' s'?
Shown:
3 h 13 min
